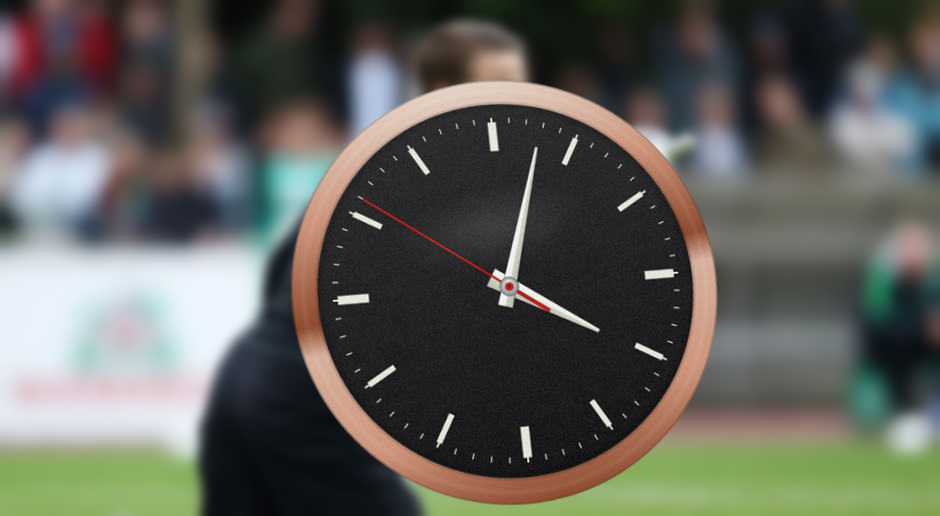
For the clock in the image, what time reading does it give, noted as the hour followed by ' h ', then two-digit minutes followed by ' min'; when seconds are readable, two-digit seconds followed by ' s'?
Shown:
4 h 02 min 51 s
